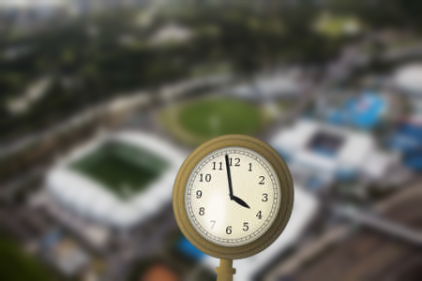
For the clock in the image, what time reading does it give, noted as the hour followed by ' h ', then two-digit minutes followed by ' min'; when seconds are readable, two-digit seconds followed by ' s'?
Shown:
3 h 58 min
